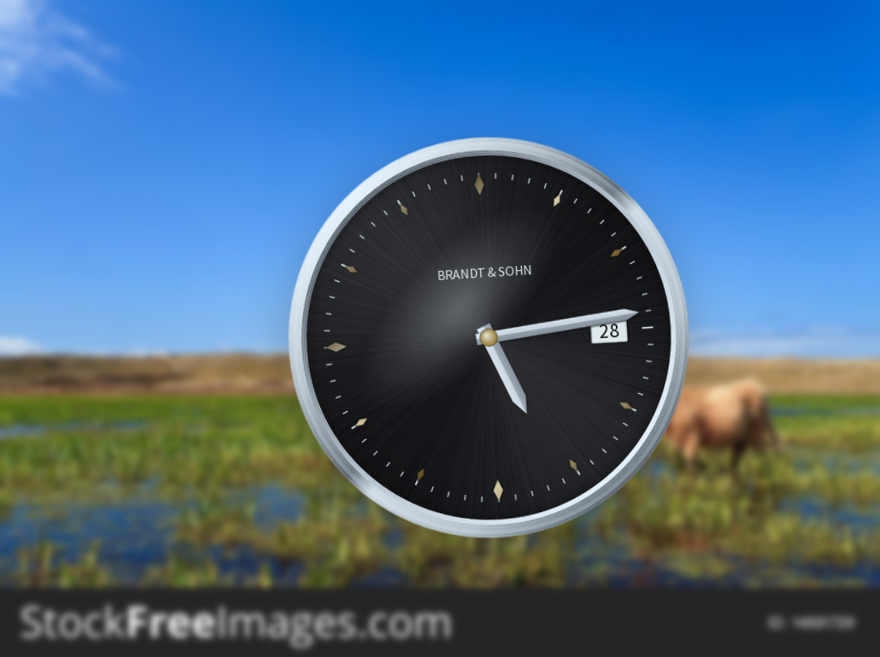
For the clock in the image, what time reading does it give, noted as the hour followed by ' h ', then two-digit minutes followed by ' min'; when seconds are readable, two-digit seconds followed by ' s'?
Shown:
5 h 14 min
